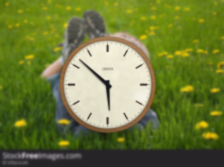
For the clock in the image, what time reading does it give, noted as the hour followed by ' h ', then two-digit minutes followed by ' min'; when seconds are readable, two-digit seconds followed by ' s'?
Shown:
5 h 52 min
